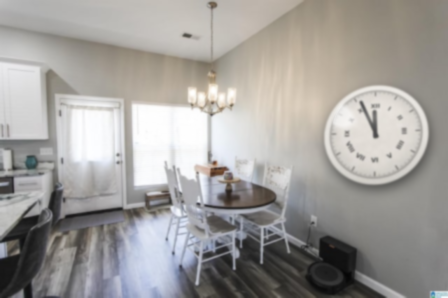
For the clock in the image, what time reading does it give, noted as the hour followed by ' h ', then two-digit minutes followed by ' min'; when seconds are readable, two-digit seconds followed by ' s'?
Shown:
11 h 56 min
